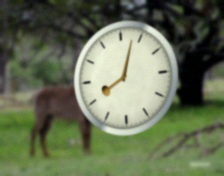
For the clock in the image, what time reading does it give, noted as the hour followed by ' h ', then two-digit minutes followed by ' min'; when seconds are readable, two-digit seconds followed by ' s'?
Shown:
8 h 03 min
